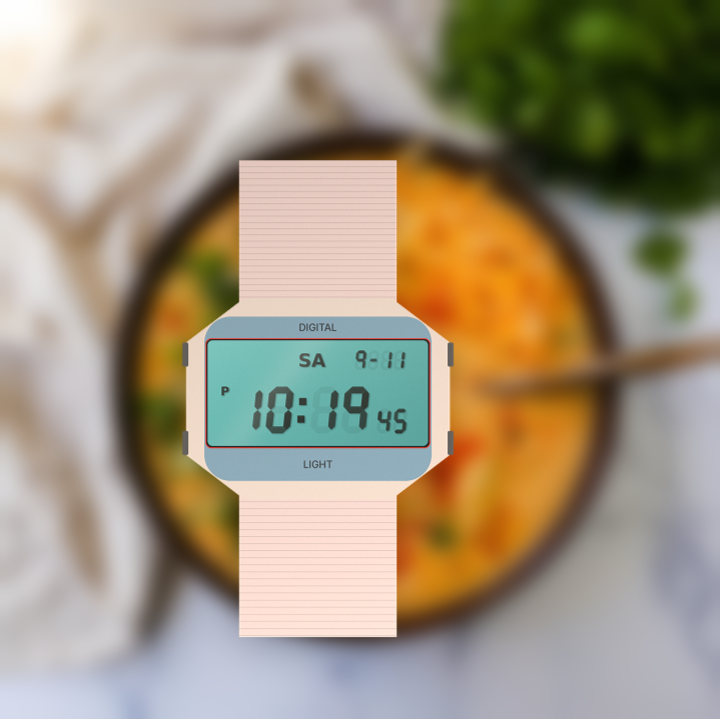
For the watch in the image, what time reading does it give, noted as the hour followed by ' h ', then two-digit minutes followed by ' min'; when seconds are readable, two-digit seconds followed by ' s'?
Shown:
10 h 19 min 45 s
